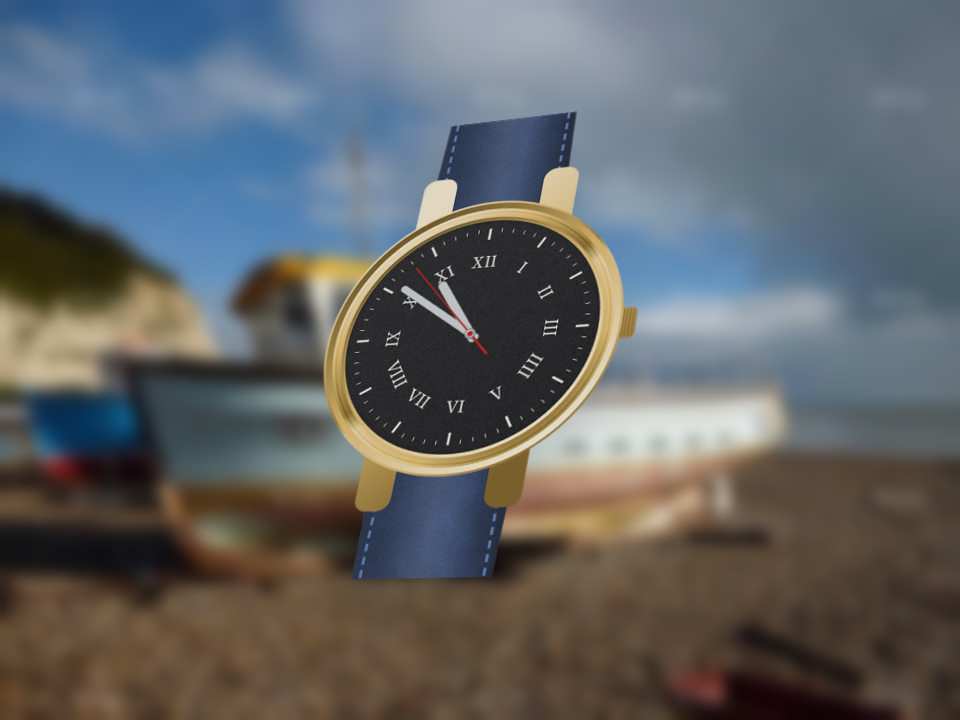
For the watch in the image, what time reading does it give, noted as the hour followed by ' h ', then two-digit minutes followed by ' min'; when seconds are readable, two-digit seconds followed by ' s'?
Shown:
10 h 50 min 53 s
